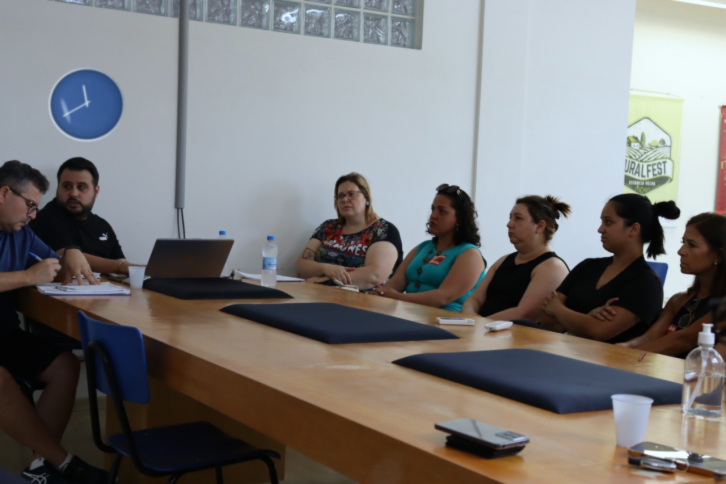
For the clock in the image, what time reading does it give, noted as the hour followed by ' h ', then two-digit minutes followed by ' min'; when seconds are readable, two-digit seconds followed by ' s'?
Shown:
11 h 40 min
